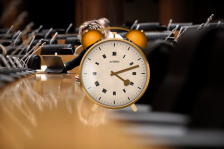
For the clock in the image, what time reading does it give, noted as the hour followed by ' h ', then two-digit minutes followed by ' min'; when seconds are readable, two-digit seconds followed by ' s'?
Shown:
4 h 12 min
